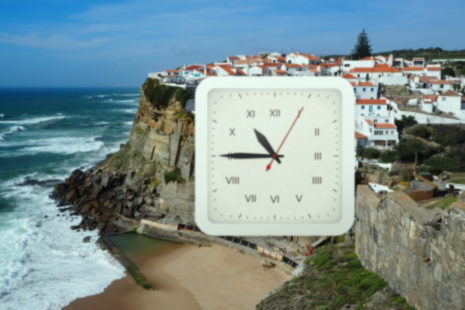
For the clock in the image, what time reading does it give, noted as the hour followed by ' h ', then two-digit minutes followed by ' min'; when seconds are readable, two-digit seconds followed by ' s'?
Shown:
10 h 45 min 05 s
